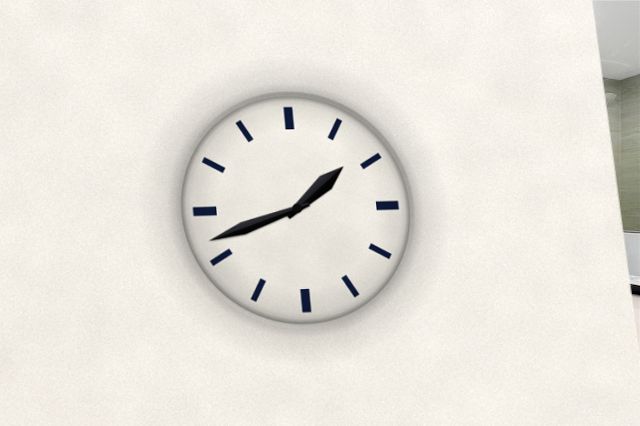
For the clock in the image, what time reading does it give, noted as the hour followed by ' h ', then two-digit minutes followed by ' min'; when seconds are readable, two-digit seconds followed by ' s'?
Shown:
1 h 42 min
